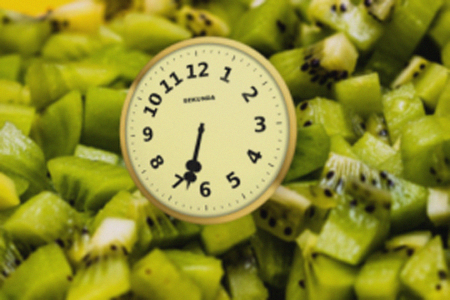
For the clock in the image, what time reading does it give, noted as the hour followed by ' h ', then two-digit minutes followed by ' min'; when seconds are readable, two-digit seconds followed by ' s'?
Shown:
6 h 33 min
